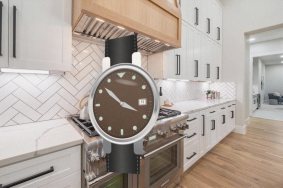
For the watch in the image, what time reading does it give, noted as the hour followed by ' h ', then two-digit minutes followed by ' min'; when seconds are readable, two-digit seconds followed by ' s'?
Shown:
3 h 52 min
